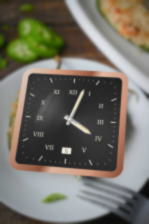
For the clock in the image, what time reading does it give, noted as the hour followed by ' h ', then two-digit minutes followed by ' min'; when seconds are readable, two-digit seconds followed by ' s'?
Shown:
4 h 03 min
